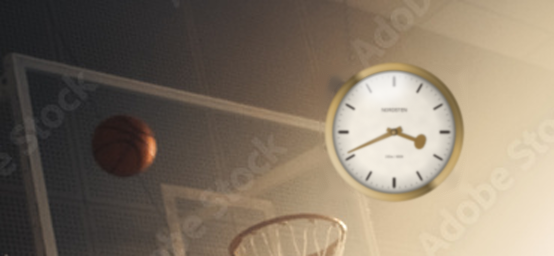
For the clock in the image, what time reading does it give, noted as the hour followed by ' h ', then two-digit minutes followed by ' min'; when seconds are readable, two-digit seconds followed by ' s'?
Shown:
3 h 41 min
